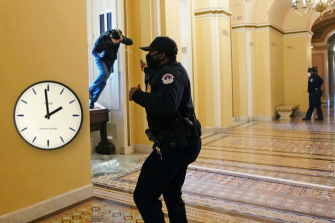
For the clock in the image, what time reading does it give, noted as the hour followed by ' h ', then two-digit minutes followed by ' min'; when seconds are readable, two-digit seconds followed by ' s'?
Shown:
1 h 59 min
